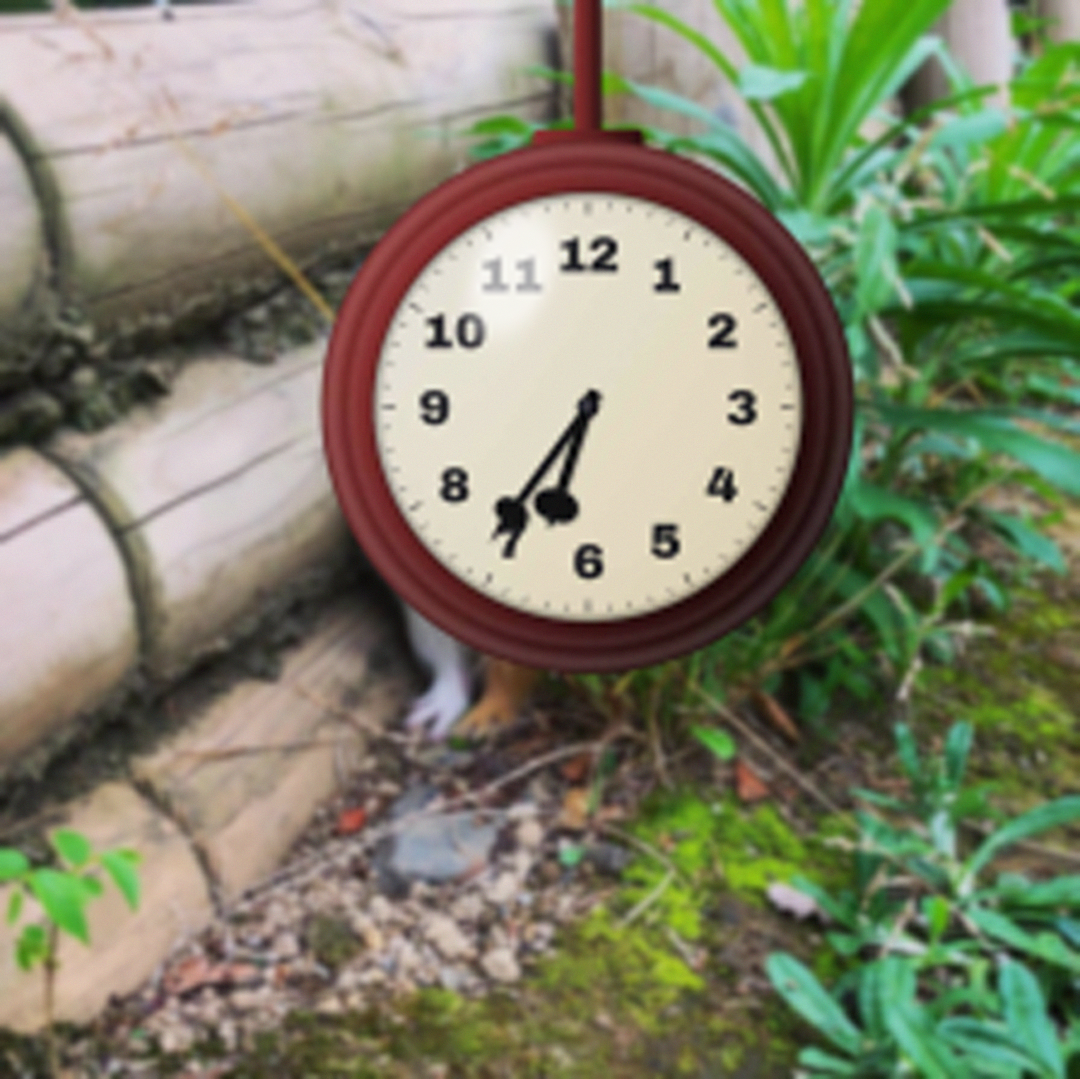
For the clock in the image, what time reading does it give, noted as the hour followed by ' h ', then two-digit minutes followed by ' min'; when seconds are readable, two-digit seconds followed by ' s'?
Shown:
6 h 36 min
